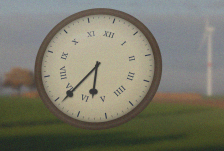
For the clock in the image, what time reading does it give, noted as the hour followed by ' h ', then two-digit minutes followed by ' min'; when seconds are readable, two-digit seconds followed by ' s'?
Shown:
5 h 34 min
